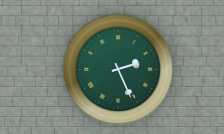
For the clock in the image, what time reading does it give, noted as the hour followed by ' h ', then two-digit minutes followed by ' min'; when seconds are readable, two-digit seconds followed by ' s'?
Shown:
2 h 26 min
